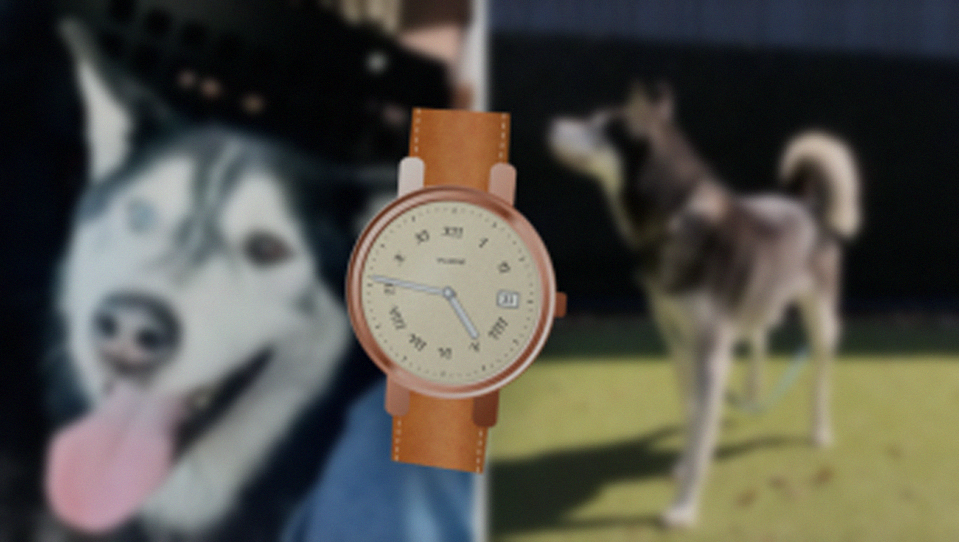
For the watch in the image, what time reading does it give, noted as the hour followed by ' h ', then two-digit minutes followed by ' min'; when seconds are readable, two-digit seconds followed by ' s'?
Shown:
4 h 46 min
